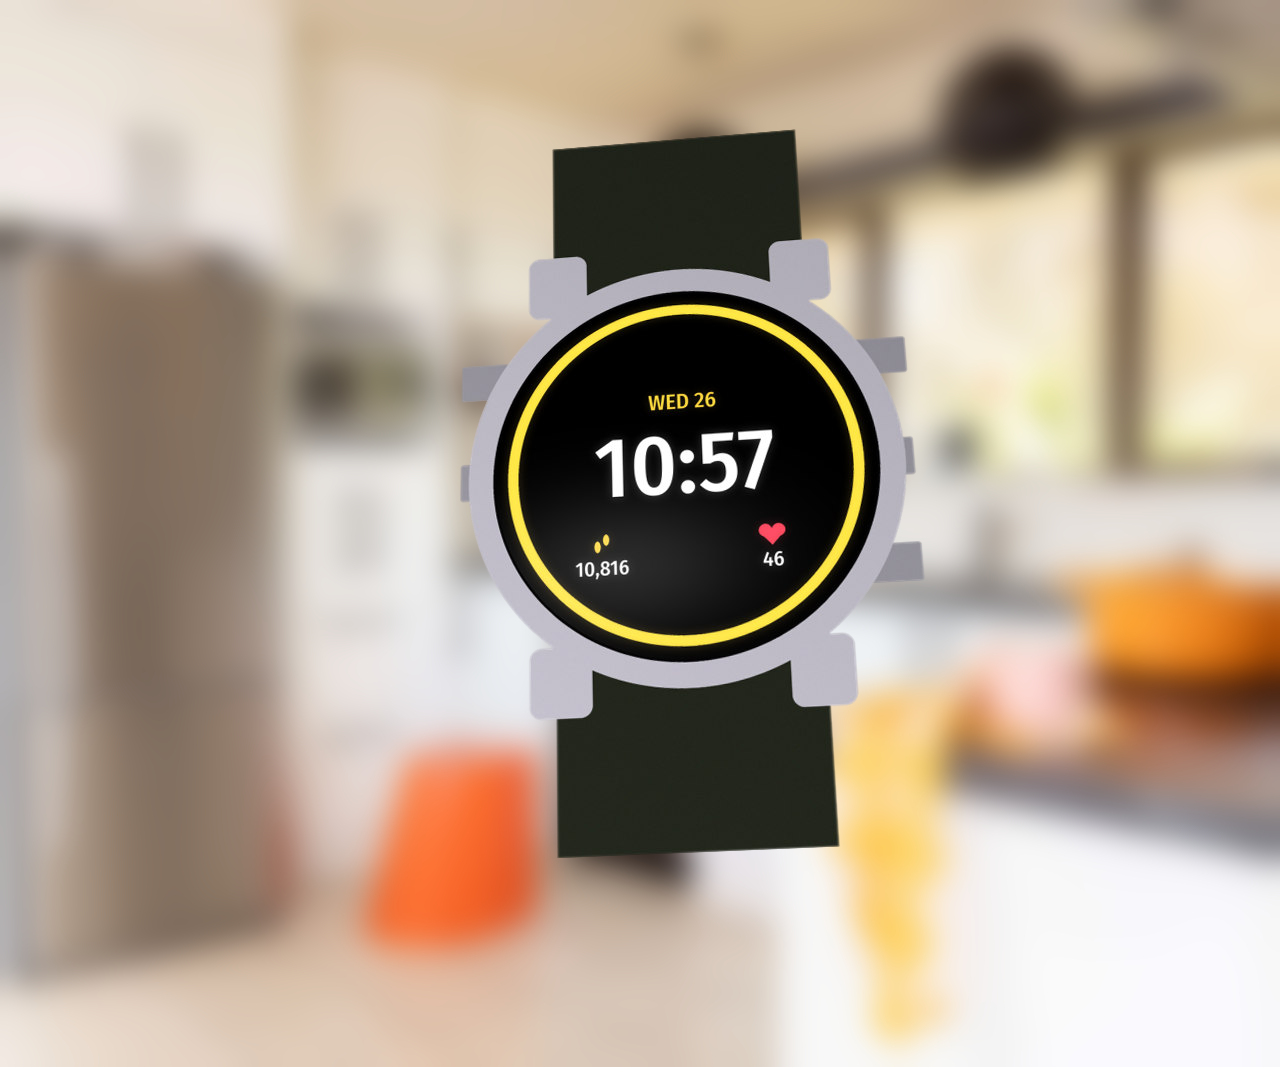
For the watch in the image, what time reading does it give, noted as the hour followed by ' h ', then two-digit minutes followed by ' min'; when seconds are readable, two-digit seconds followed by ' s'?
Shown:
10 h 57 min
